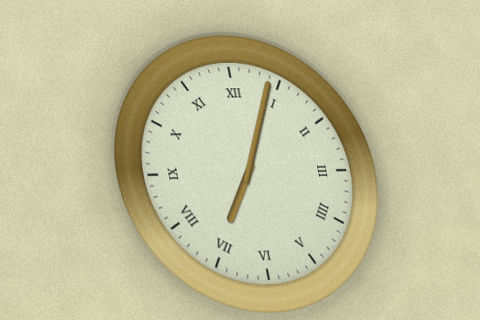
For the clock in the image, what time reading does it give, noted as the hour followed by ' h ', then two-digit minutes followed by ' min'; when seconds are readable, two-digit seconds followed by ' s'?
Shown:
7 h 04 min
